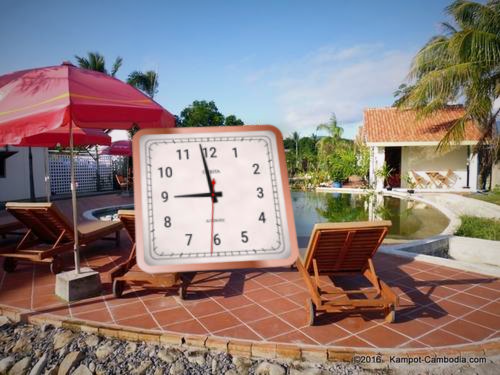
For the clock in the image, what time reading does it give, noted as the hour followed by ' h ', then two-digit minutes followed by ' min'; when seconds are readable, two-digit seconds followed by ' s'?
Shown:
8 h 58 min 31 s
